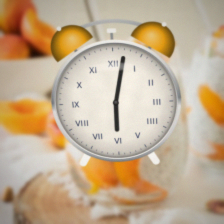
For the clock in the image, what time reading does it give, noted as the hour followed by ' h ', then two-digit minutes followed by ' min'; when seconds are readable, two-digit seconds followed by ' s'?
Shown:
6 h 02 min
